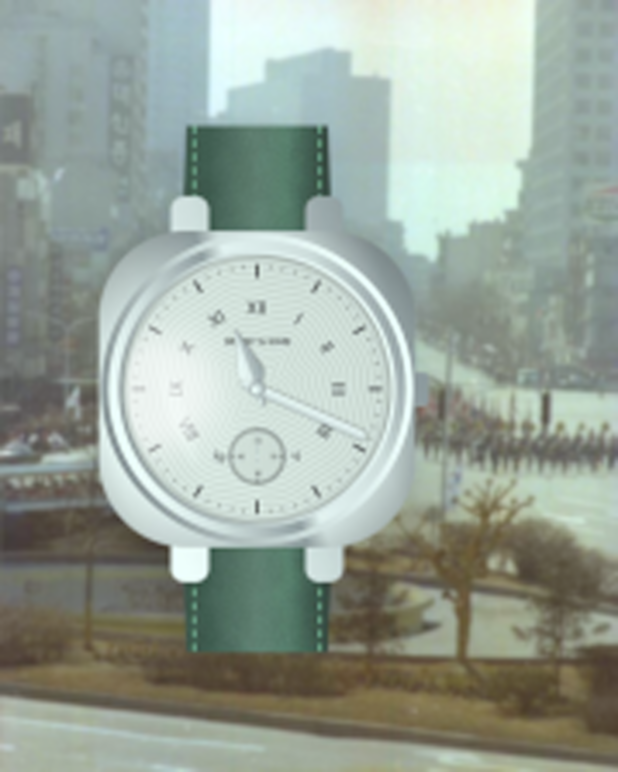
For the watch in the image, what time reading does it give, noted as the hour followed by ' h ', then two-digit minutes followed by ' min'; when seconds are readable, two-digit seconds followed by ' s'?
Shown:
11 h 19 min
